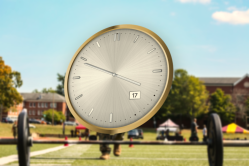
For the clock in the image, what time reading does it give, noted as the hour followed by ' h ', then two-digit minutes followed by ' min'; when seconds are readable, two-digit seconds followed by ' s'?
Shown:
3 h 49 min
